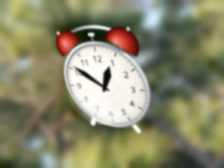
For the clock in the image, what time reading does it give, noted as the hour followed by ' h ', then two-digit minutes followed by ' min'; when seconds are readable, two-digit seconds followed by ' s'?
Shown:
12 h 51 min
